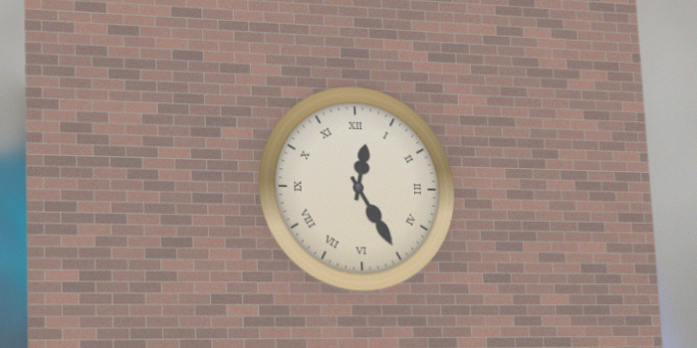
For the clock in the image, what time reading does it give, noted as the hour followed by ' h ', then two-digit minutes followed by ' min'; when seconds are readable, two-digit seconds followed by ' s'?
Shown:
12 h 25 min
